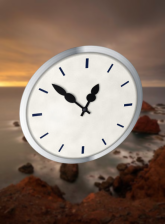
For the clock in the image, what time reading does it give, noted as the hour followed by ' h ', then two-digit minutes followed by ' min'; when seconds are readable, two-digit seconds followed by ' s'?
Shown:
12 h 52 min
